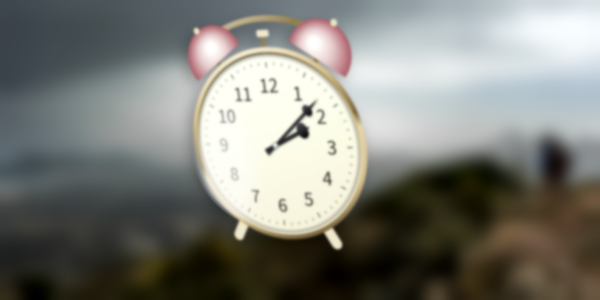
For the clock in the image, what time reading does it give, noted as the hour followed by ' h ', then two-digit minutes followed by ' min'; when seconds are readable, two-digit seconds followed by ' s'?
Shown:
2 h 08 min
